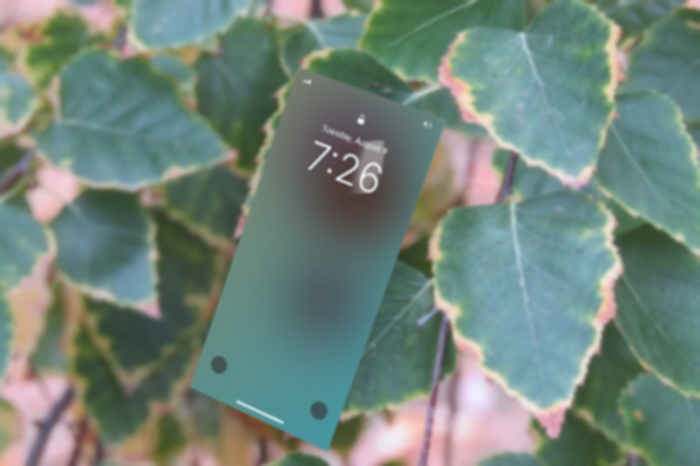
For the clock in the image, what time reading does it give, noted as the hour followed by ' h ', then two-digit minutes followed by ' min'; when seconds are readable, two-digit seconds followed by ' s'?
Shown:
7 h 26 min
